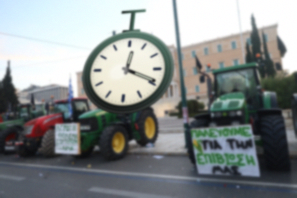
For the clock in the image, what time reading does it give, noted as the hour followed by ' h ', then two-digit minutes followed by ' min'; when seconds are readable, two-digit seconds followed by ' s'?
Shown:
12 h 19 min
